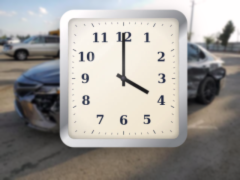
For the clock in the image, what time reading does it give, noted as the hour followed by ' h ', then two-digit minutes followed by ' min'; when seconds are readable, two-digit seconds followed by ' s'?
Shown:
4 h 00 min
